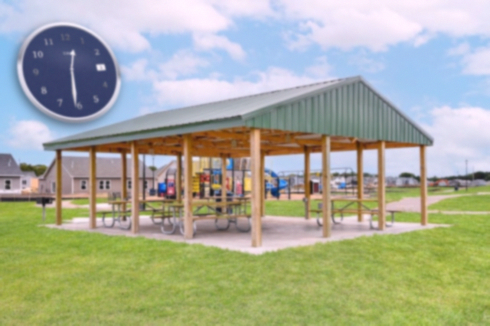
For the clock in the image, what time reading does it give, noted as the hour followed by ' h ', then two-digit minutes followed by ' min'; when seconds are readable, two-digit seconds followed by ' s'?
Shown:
12 h 31 min
